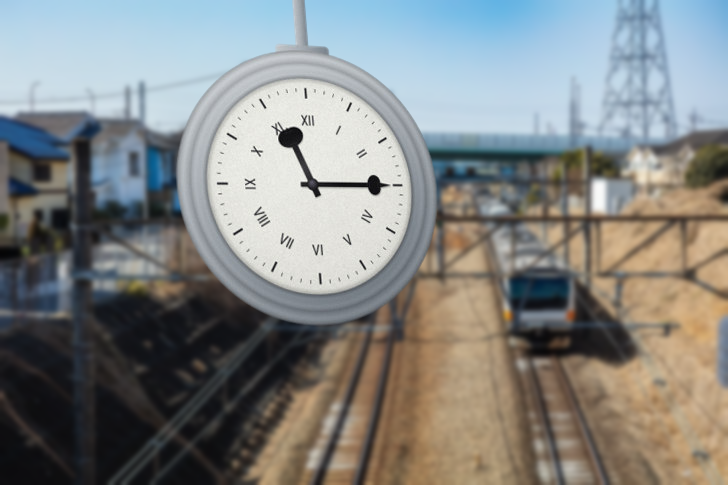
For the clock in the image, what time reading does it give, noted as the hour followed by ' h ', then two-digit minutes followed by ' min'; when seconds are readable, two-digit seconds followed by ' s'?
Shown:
11 h 15 min
